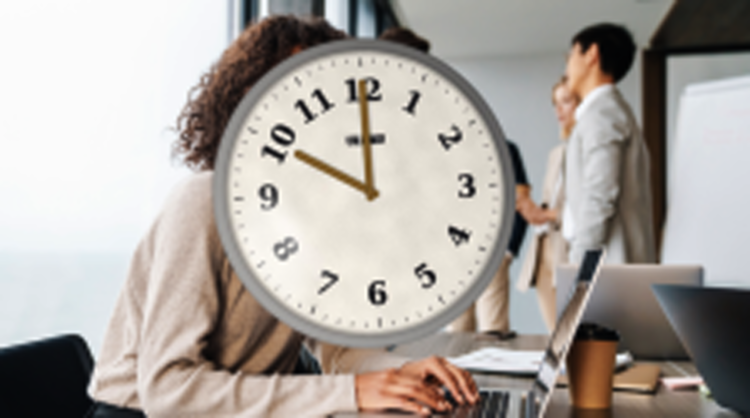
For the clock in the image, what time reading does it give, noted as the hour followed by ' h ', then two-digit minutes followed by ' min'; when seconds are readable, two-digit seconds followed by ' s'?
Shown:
10 h 00 min
